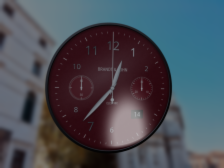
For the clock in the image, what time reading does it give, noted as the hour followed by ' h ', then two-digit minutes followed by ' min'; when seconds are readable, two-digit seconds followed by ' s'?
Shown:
12 h 37 min
